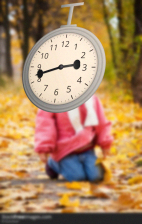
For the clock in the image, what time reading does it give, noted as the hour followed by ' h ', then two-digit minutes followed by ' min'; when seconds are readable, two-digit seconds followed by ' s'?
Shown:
2 h 42 min
